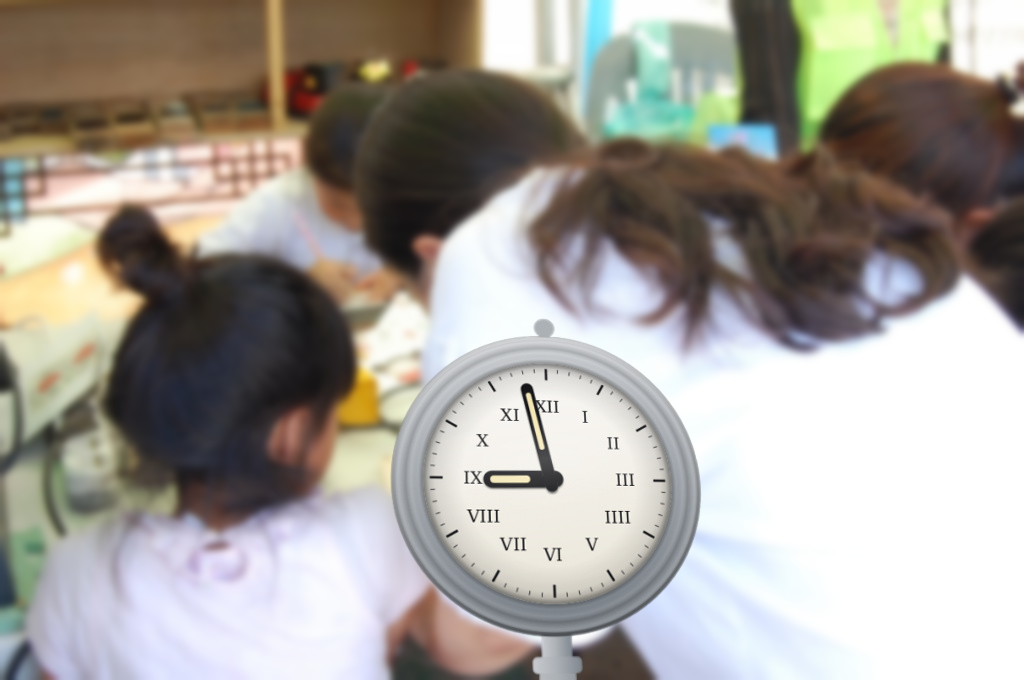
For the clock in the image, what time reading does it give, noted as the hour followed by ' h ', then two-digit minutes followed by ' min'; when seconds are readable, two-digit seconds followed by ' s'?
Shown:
8 h 58 min
